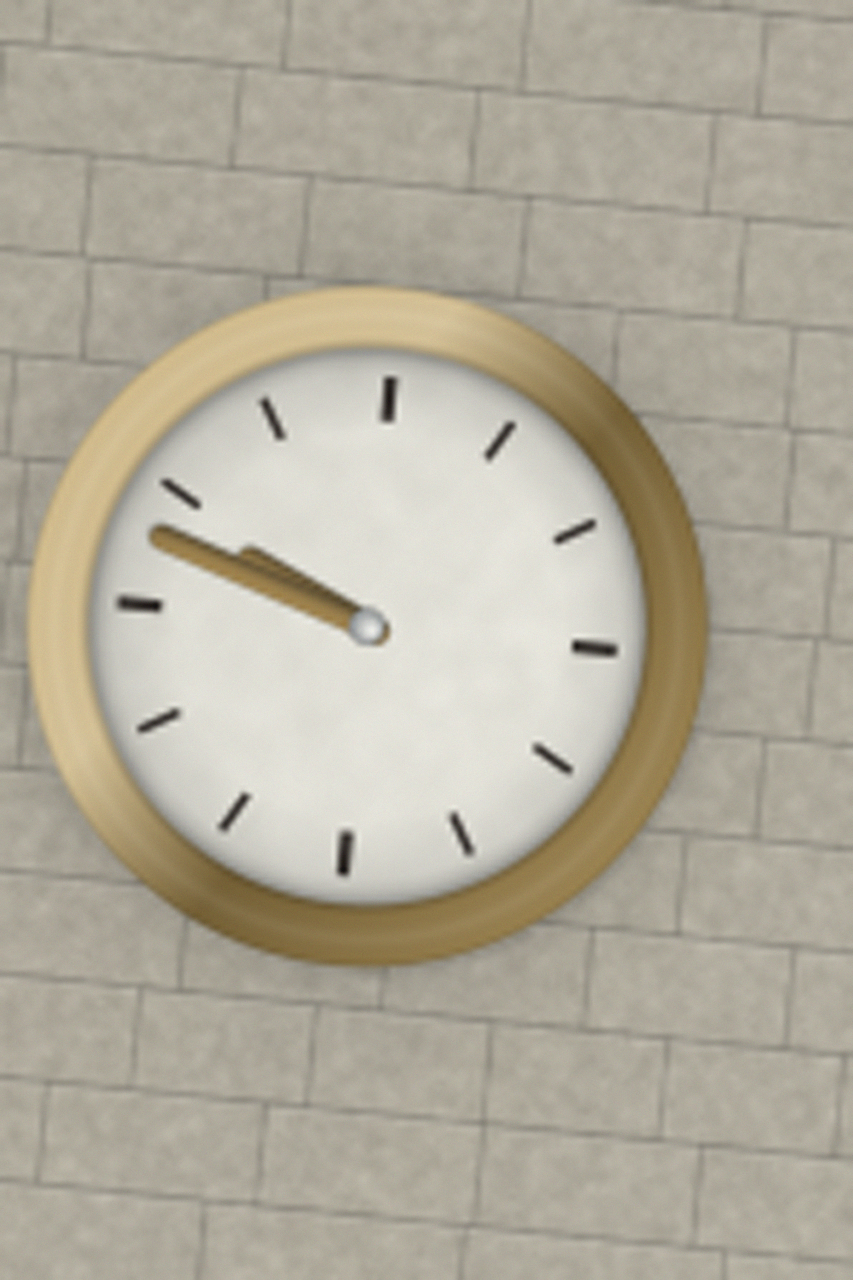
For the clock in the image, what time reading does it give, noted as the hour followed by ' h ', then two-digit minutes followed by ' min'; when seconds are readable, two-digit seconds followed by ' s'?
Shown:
9 h 48 min
